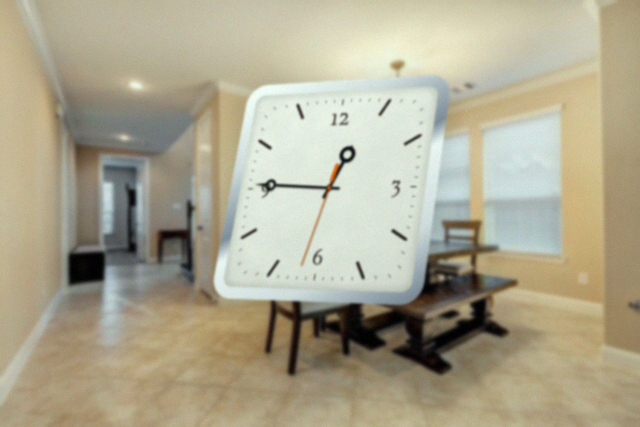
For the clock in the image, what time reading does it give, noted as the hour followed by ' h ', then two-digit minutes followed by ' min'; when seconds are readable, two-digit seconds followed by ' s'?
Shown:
12 h 45 min 32 s
